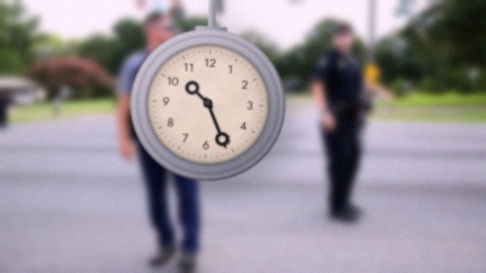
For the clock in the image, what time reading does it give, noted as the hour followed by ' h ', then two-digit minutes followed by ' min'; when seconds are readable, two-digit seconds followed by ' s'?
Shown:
10 h 26 min
